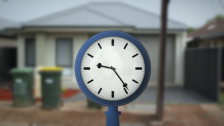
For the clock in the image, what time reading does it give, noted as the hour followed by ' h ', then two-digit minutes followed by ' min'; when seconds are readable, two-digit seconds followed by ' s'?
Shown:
9 h 24 min
